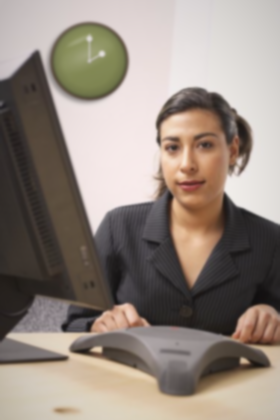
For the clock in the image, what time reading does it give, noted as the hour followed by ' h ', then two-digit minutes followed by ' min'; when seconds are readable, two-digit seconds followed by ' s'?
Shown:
2 h 00 min
